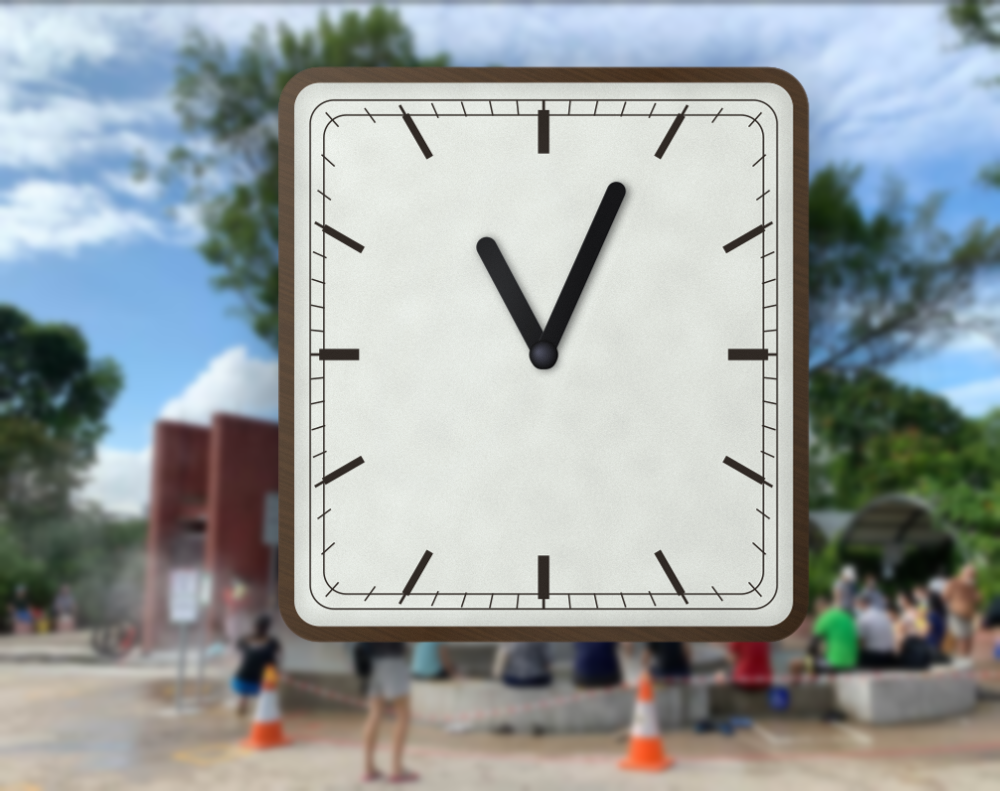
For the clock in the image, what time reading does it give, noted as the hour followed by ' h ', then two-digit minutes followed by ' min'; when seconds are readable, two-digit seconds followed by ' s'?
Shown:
11 h 04 min
